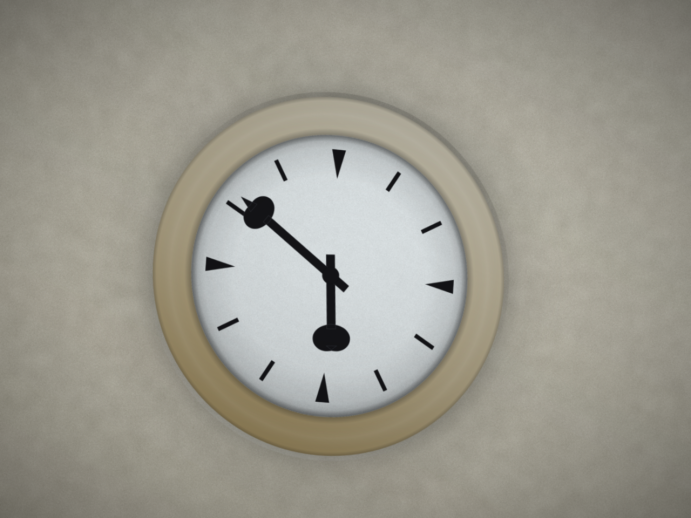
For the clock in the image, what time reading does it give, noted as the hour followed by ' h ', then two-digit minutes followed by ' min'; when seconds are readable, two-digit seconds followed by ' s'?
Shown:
5 h 51 min
